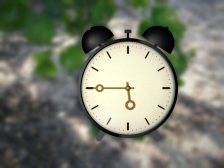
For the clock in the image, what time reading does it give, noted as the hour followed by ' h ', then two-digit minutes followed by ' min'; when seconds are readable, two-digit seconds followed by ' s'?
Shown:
5 h 45 min
